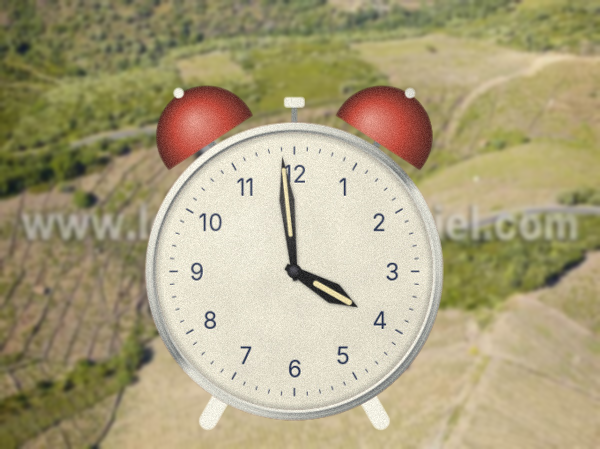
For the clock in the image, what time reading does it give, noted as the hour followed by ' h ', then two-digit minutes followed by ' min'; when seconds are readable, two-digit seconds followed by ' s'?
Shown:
3 h 59 min
